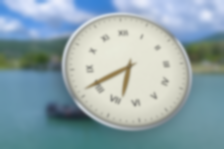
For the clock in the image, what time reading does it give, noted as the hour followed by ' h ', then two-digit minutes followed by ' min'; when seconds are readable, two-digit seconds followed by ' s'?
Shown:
6 h 41 min
